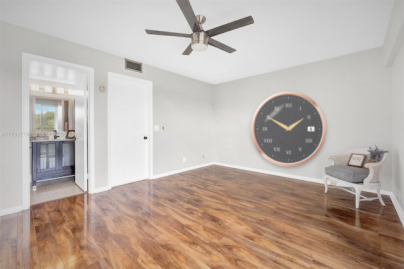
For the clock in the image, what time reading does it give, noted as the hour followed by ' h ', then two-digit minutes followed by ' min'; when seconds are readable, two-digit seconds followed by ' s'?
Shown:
1 h 50 min
